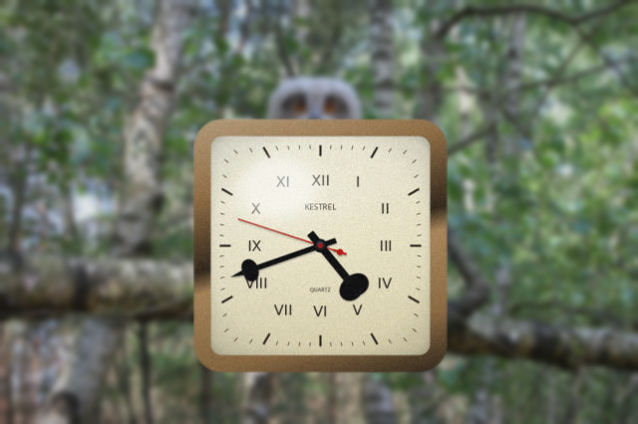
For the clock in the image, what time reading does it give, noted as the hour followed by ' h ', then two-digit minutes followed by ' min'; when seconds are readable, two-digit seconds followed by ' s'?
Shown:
4 h 41 min 48 s
